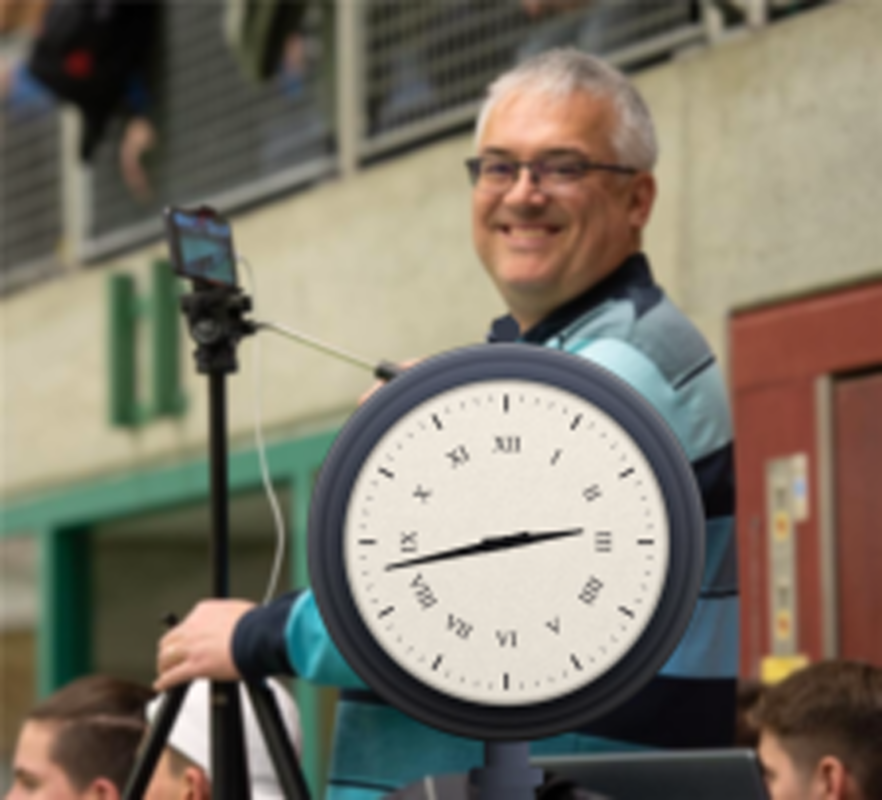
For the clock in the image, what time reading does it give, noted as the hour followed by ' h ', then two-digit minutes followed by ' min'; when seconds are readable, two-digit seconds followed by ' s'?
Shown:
2 h 43 min
